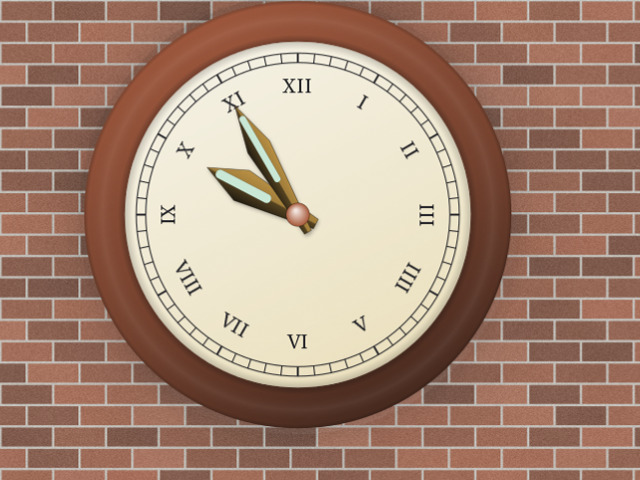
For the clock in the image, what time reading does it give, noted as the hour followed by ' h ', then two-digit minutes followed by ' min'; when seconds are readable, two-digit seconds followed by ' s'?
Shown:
9 h 55 min
